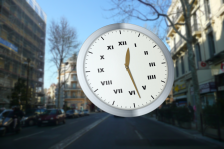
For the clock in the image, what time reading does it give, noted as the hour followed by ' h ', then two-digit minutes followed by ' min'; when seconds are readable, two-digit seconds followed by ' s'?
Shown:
12 h 28 min
